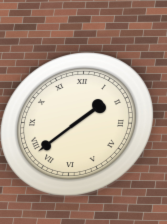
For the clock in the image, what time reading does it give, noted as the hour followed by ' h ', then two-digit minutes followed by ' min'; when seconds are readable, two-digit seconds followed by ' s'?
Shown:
1 h 38 min
